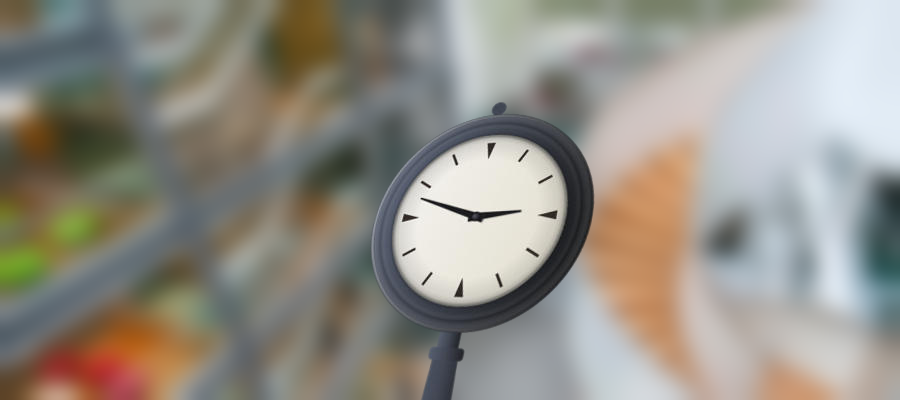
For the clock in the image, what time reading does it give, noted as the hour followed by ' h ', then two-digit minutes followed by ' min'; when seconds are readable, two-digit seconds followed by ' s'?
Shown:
2 h 48 min
